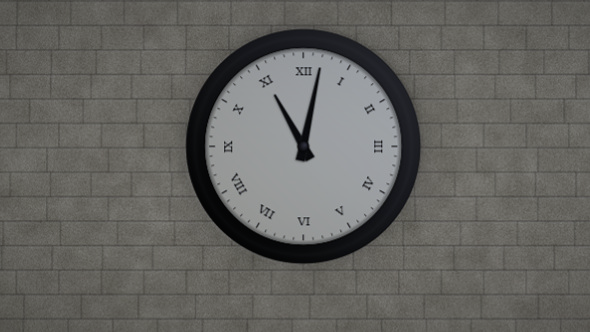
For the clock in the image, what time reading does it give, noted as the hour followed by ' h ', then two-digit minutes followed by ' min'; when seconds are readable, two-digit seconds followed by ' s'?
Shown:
11 h 02 min
